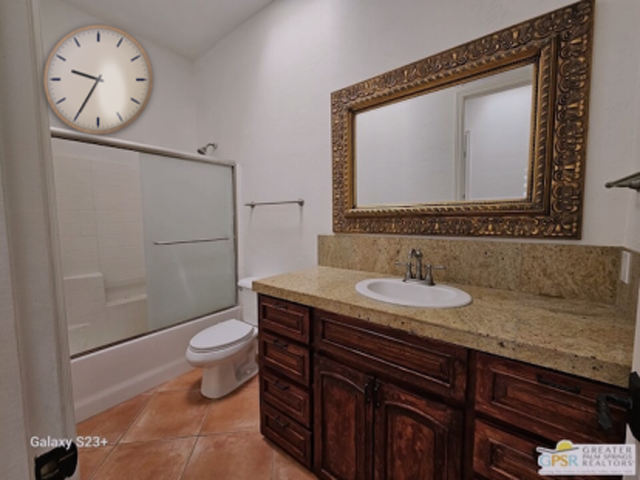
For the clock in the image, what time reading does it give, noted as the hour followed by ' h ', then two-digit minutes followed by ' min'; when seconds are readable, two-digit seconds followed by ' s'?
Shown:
9 h 35 min
